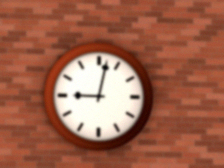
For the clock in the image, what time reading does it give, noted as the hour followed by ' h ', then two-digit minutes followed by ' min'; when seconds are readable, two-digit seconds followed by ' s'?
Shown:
9 h 02 min
